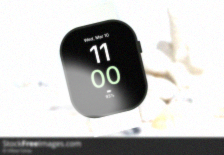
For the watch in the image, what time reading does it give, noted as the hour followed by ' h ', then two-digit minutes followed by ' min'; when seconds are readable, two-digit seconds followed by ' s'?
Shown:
11 h 00 min
